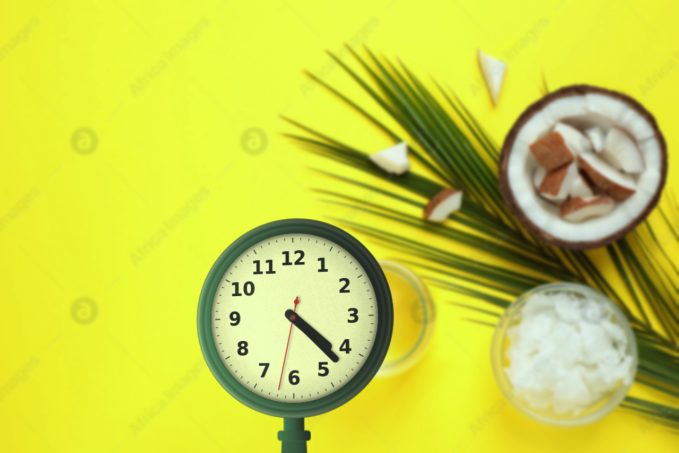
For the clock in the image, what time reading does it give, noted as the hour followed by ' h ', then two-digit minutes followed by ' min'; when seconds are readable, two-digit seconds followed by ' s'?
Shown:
4 h 22 min 32 s
